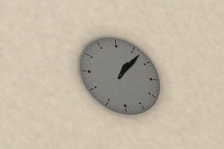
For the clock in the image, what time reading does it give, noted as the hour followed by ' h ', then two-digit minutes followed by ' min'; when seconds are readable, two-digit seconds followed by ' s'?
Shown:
1 h 07 min
